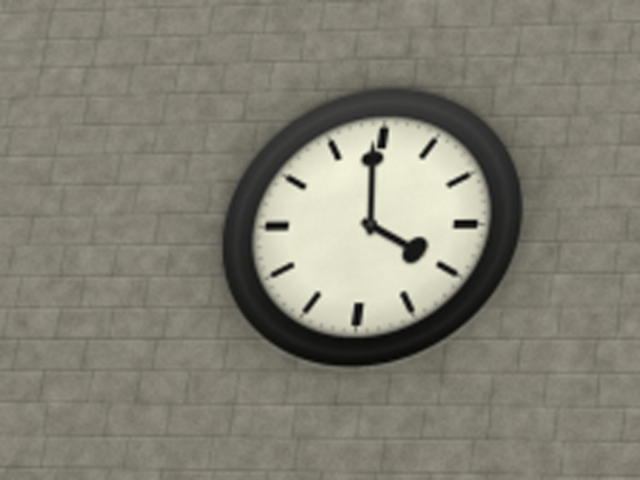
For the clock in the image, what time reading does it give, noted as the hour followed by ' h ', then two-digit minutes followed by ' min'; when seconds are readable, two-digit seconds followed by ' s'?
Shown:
3 h 59 min
